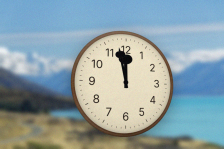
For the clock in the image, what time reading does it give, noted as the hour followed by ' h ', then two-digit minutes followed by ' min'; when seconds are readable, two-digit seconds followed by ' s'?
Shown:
11 h 58 min
